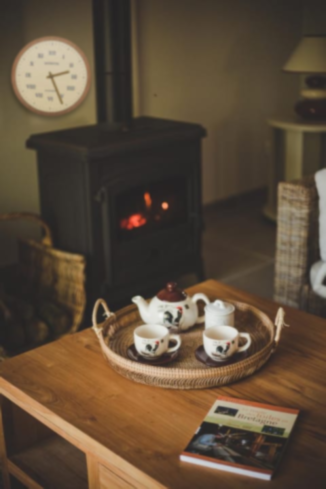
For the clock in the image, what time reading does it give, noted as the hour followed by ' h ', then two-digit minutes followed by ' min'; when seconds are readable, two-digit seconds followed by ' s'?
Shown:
2 h 26 min
